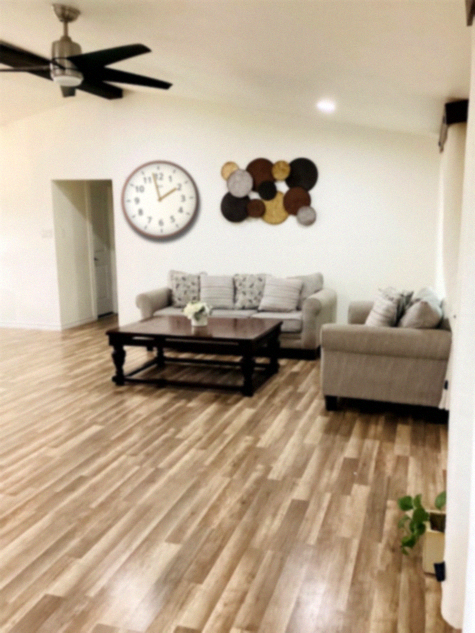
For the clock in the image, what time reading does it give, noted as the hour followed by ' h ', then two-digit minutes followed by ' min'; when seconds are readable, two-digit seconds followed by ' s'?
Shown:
1 h 58 min
